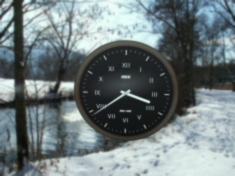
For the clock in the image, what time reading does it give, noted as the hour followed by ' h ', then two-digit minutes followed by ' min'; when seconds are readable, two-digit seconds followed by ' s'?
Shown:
3 h 39 min
